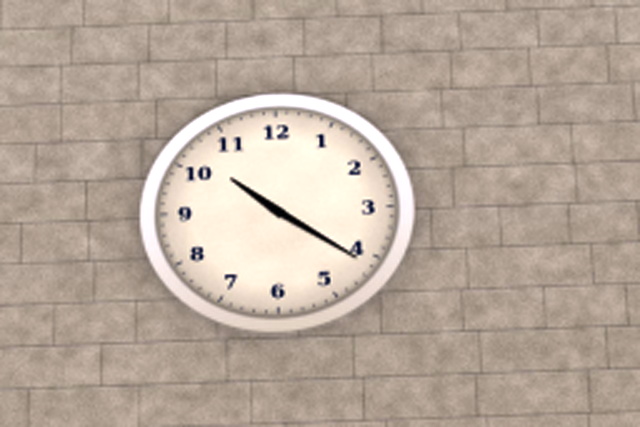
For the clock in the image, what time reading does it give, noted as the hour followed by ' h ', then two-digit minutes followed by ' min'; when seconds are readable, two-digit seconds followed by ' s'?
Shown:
10 h 21 min
